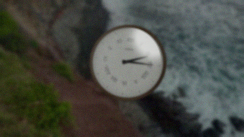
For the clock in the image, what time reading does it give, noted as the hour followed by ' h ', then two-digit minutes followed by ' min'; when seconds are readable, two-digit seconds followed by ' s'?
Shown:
2 h 15 min
